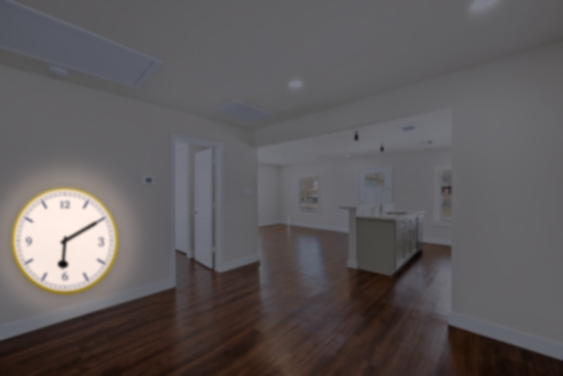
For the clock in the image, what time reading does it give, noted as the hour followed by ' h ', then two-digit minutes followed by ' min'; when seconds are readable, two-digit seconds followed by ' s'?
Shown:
6 h 10 min
